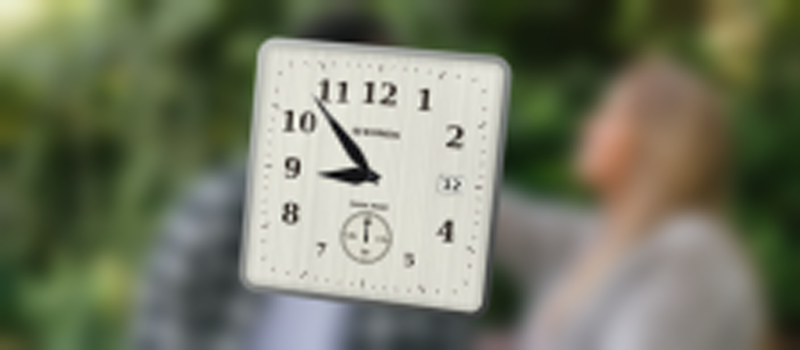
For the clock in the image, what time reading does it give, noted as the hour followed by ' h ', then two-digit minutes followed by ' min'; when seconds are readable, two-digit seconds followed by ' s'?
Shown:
8 h 53 min
